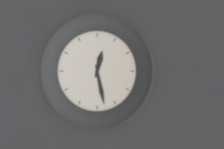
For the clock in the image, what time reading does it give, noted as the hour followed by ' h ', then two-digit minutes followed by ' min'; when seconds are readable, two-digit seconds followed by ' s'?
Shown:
12 h 28 min
